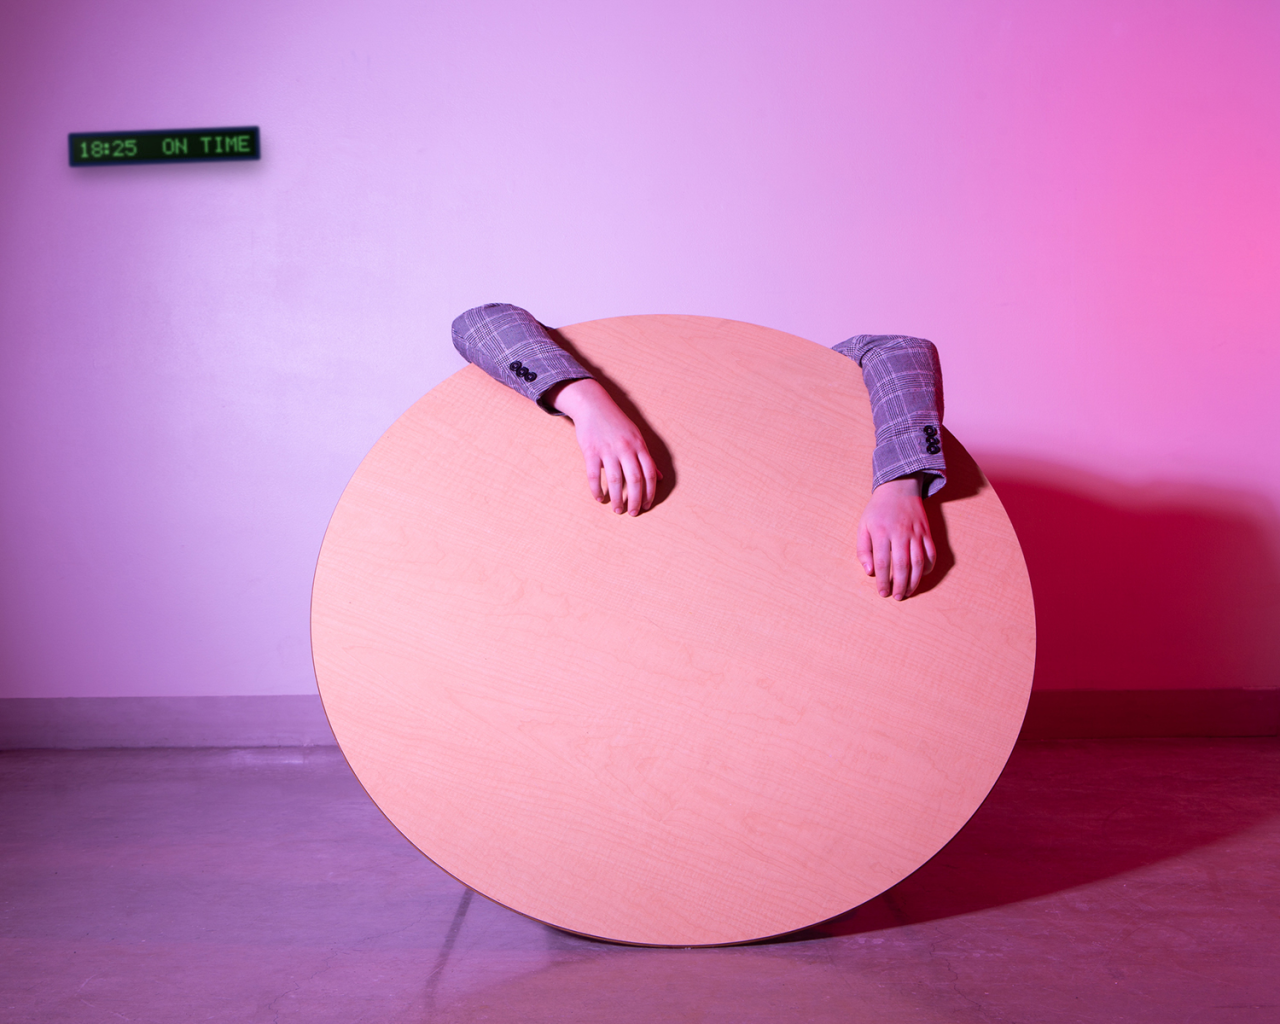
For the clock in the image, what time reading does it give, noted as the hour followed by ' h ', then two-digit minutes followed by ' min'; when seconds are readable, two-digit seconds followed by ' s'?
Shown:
18 h 25 min
